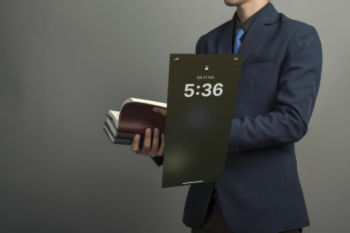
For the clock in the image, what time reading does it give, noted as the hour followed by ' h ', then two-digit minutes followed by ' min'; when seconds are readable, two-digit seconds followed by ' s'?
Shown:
5 h 36 min
